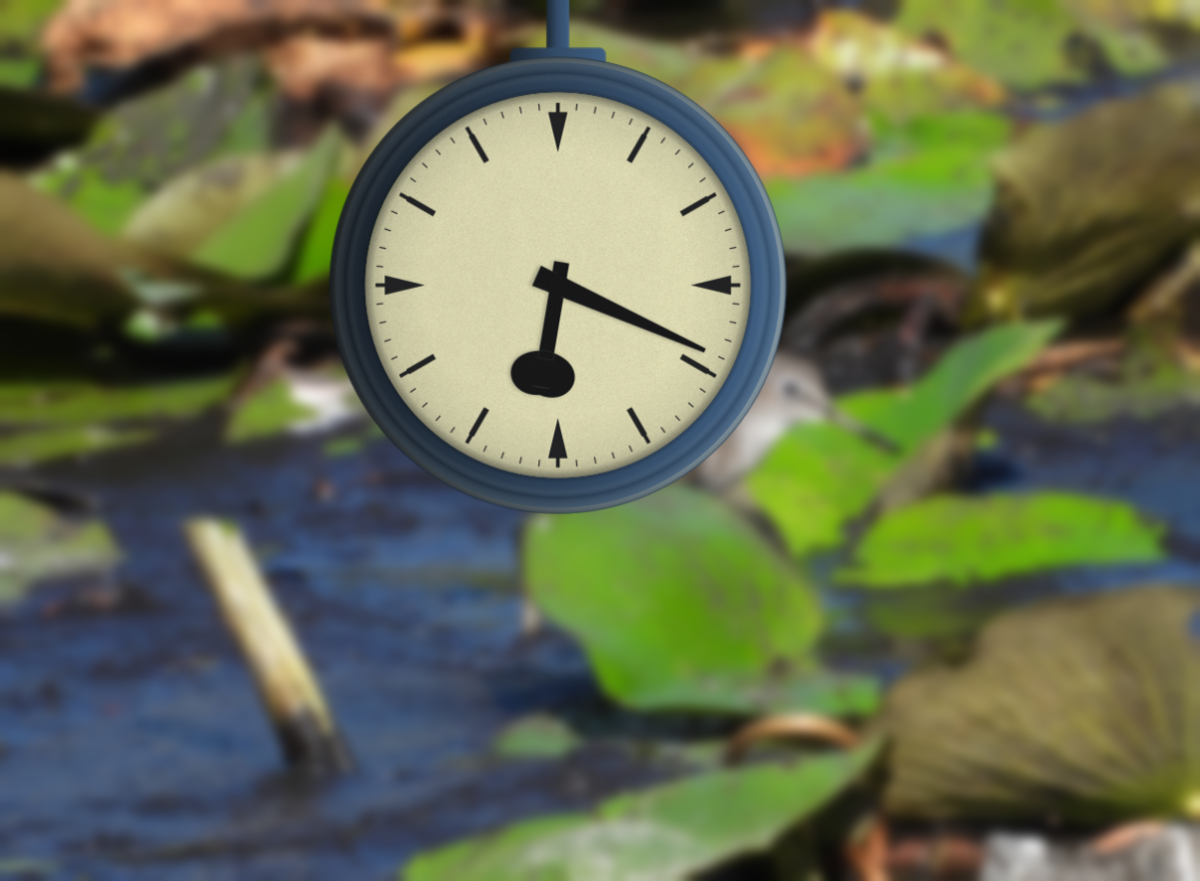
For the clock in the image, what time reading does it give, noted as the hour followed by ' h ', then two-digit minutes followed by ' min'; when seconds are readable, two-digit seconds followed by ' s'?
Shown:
6 h 19 min
